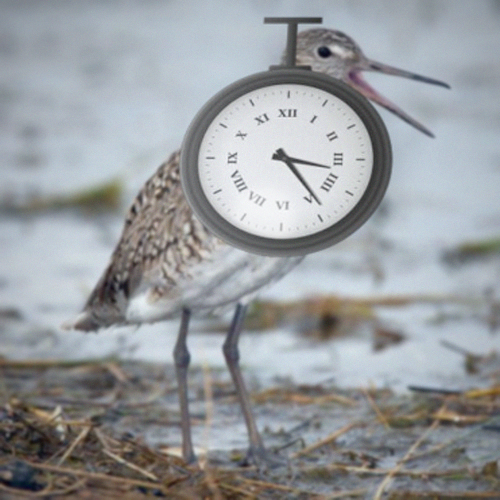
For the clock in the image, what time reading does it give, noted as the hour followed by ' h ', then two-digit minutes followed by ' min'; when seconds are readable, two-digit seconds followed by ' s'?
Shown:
3 h 24 min
